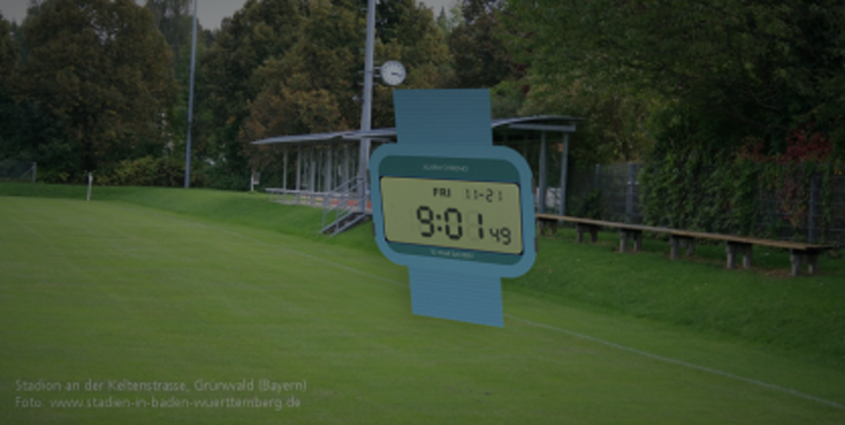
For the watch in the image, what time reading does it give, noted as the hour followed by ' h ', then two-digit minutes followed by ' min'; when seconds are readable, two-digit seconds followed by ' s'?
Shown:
9 h 01 min 49 s
